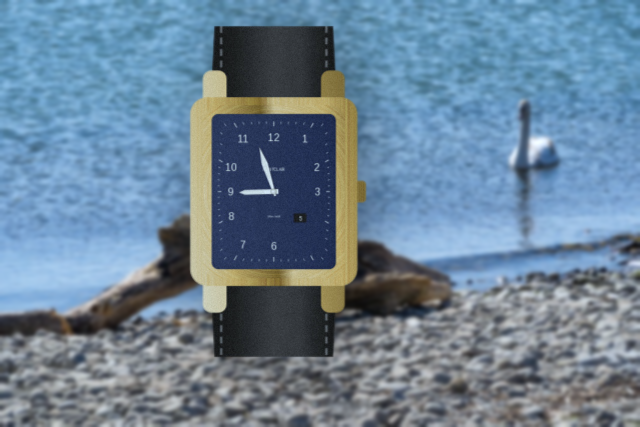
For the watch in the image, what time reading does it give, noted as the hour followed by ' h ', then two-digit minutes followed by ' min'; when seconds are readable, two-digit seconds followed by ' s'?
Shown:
8 h 57 min
